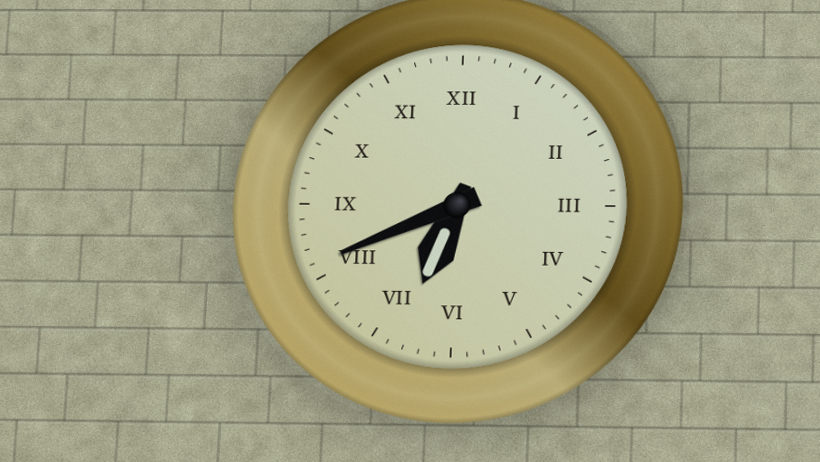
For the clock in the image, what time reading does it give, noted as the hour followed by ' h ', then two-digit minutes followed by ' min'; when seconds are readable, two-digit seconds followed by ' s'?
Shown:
6 h 41 min
